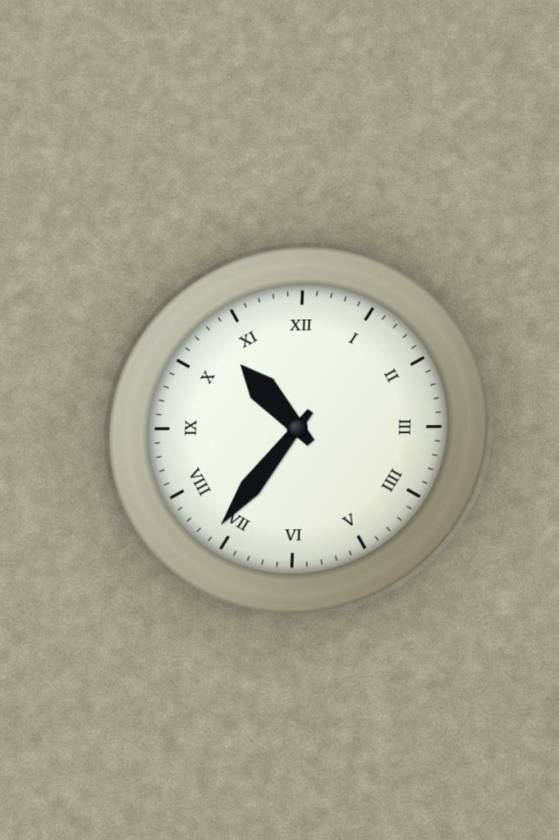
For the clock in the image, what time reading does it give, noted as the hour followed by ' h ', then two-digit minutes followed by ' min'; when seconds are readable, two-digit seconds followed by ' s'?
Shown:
10 h 36 min
